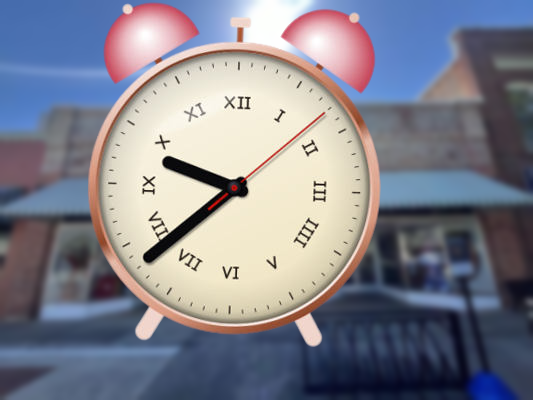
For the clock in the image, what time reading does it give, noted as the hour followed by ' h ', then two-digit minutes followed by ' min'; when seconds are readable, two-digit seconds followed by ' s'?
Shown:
9 h 38 min 08 s
